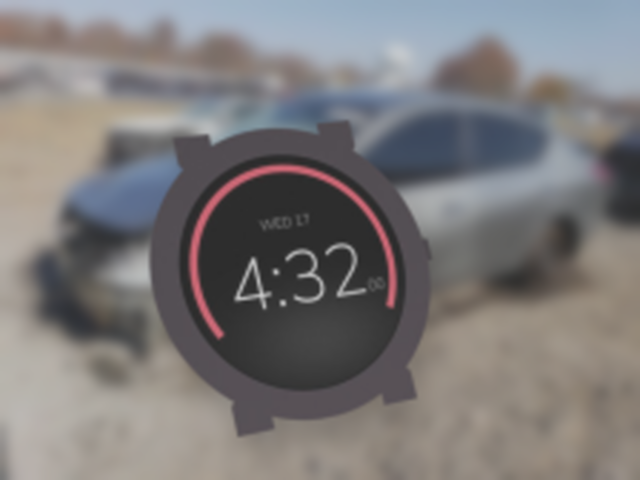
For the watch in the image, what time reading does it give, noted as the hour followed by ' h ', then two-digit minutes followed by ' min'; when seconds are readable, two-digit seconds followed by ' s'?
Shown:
4 h 32 min
